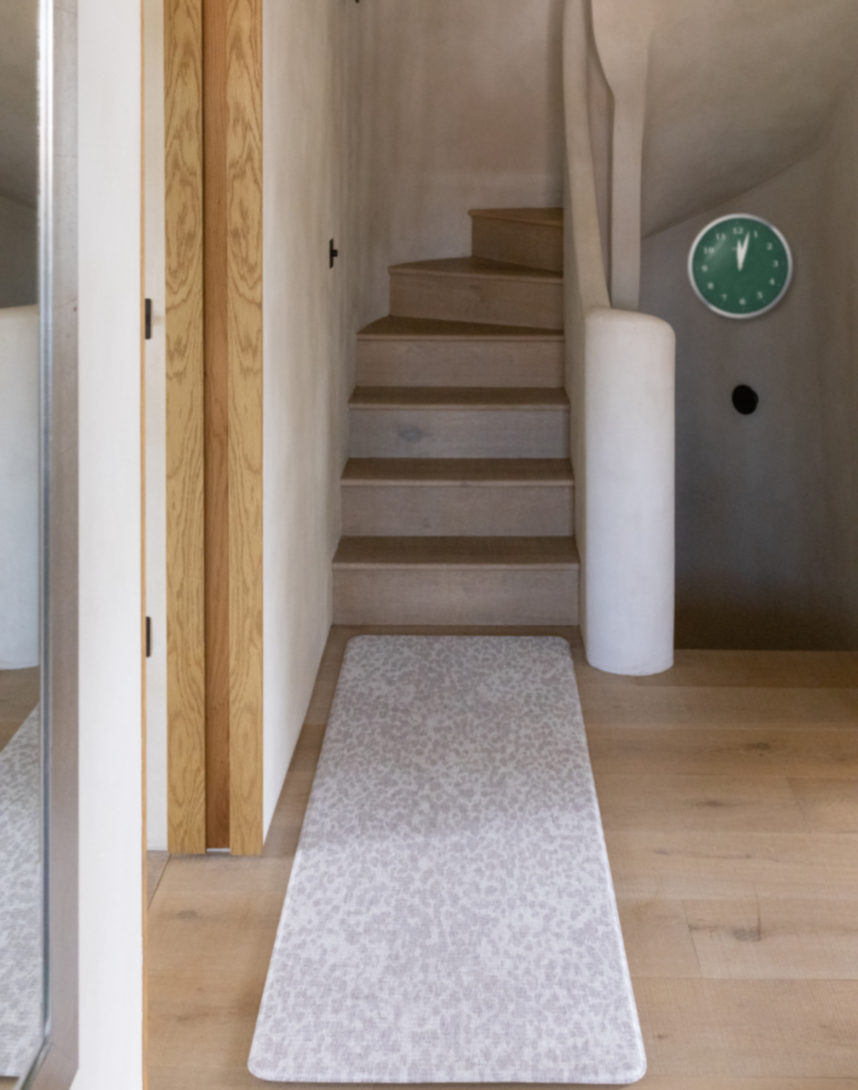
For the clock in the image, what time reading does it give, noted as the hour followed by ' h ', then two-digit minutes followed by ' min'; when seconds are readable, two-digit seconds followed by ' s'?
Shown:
12 h 03 min
